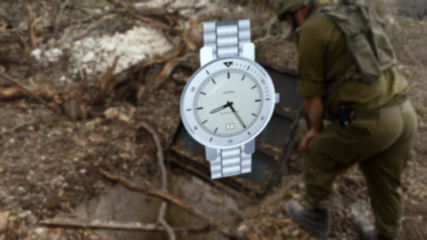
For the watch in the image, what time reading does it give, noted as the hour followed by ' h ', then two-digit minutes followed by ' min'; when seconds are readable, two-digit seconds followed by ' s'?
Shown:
8 h 25 min
